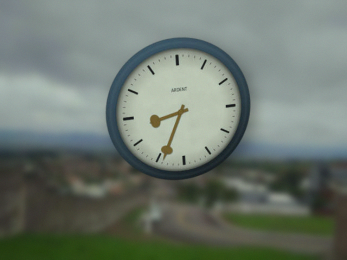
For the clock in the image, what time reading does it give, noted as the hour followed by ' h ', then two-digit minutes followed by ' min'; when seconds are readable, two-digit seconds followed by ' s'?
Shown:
8 h 34 min
